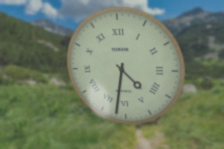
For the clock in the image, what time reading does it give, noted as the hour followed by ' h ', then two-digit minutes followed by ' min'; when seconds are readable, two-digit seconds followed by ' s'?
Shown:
4 h 32 min
